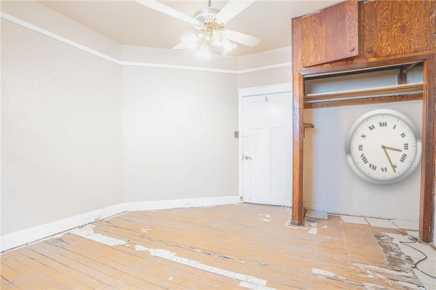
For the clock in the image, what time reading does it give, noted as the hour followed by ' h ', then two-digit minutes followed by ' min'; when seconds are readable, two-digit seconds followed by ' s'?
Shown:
3 h 26 min
